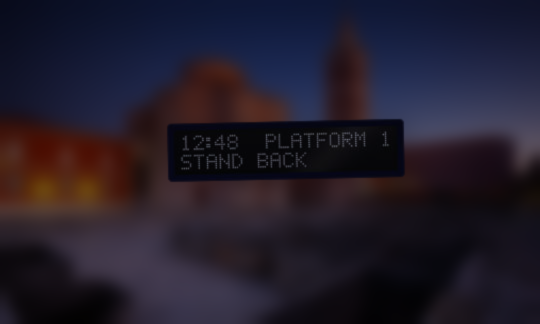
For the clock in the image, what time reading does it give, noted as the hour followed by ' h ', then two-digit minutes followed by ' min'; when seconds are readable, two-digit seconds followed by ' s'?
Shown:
12 h 48 min
